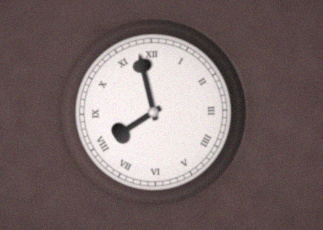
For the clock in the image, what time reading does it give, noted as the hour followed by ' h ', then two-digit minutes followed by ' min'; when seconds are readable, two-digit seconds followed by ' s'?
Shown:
7 h 58 min
